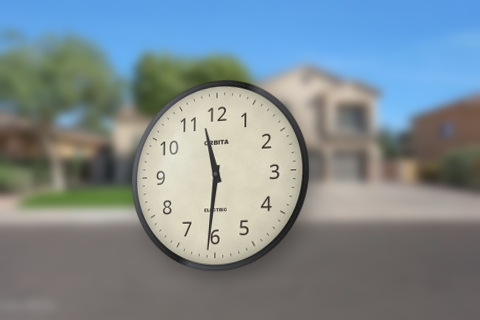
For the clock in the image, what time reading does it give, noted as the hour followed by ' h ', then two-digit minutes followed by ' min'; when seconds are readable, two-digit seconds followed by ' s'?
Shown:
11 h 31 min
